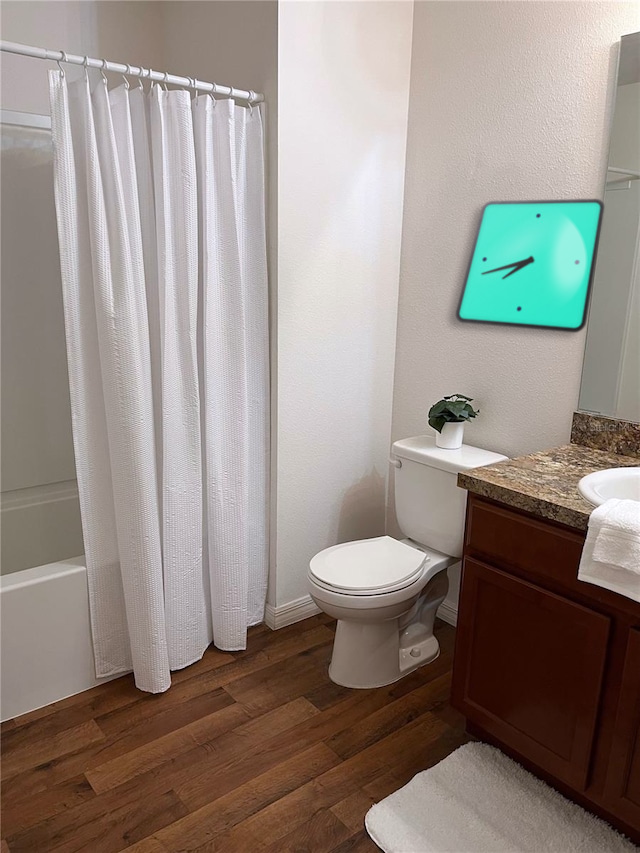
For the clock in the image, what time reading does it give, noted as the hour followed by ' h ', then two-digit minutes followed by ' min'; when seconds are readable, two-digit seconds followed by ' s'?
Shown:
7 h 42 min
